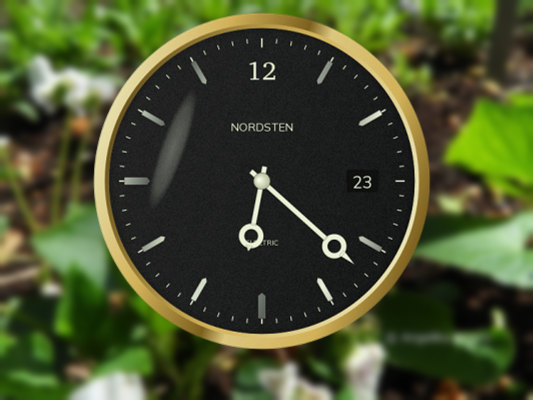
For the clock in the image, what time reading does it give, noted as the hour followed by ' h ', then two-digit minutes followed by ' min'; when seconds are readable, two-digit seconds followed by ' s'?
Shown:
6 h 22 min
